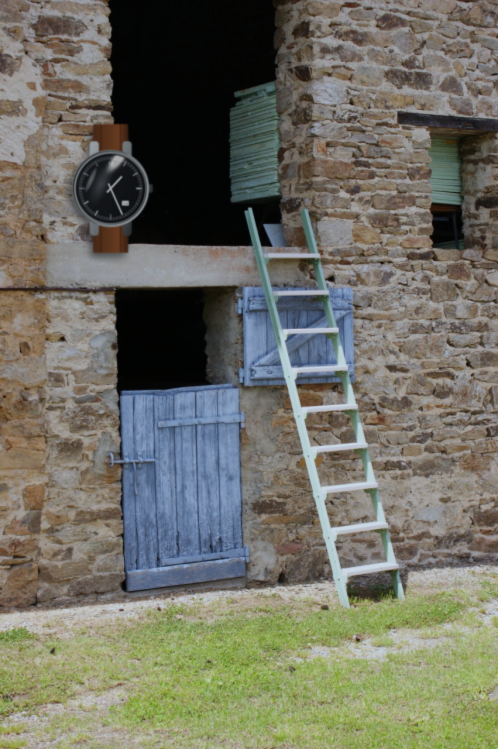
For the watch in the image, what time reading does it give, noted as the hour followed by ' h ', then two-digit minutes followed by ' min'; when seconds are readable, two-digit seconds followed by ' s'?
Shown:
1 h 26 min
